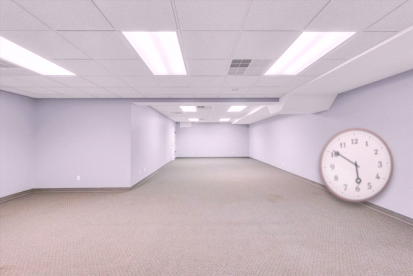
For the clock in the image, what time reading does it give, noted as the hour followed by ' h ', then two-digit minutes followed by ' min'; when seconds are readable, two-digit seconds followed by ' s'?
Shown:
5 h 51 min
